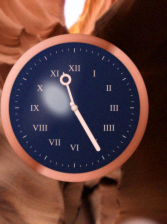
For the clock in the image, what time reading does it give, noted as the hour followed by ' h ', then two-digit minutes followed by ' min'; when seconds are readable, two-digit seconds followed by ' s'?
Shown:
11 h 25 min
